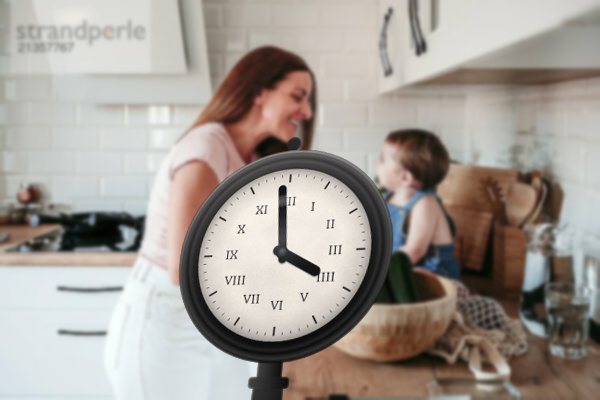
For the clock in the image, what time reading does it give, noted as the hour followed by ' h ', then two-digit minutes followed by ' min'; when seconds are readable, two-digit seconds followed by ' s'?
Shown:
3 h 59 min
